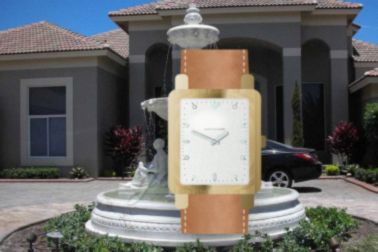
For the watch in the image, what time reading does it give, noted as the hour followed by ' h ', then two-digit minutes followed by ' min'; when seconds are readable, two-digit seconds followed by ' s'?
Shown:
1 h 49 min
